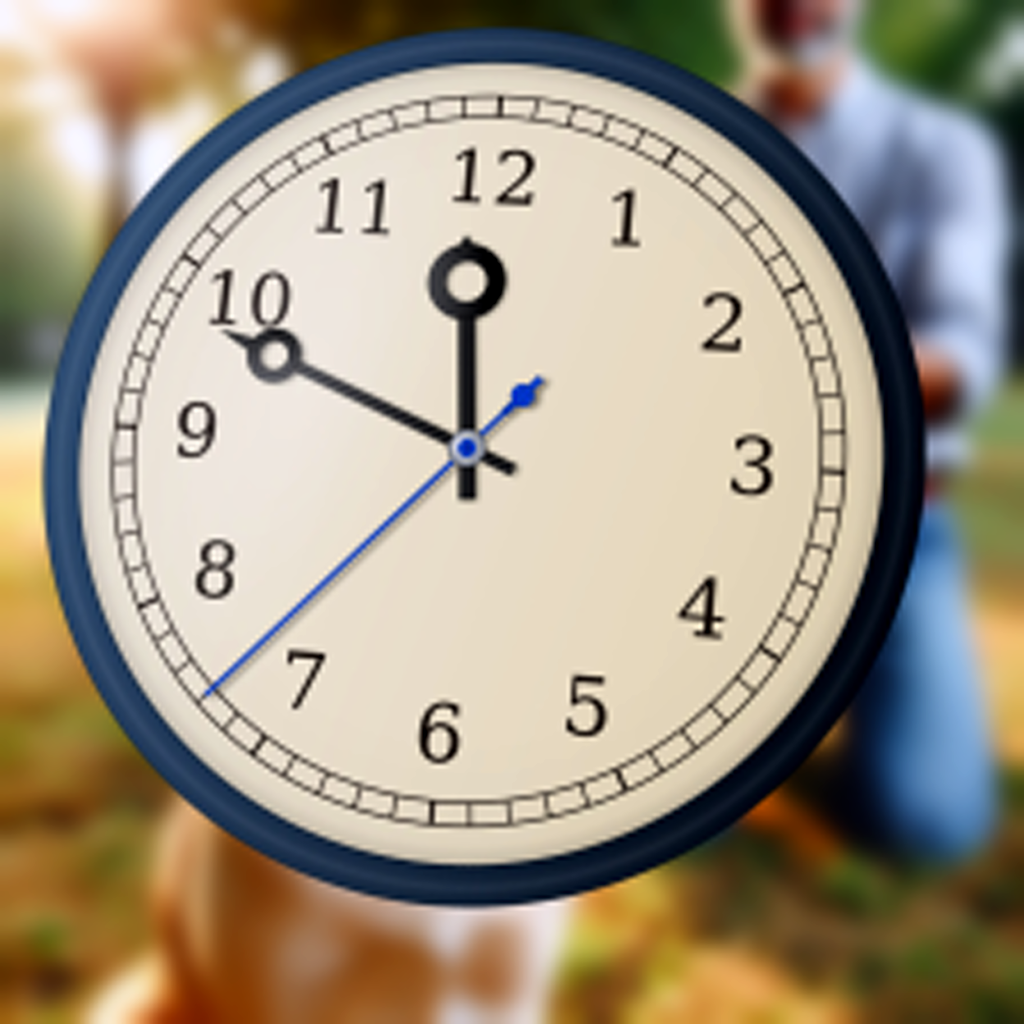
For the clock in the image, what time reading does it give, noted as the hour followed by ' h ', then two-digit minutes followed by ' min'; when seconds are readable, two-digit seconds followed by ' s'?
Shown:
11 h 48 min 37 s
